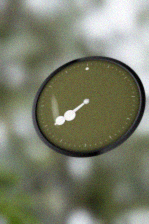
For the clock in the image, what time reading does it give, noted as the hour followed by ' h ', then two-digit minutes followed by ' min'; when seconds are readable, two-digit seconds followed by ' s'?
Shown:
7 h 39 min
